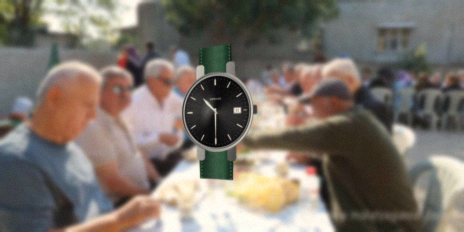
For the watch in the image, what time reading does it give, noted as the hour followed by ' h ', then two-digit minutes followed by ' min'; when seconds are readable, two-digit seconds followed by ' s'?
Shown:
10 h 30 min
